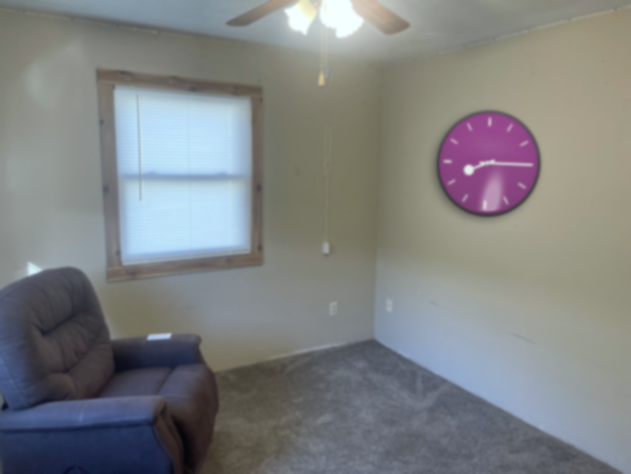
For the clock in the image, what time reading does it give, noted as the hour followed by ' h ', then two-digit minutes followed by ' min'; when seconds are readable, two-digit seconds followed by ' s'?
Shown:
8 h 15 min
